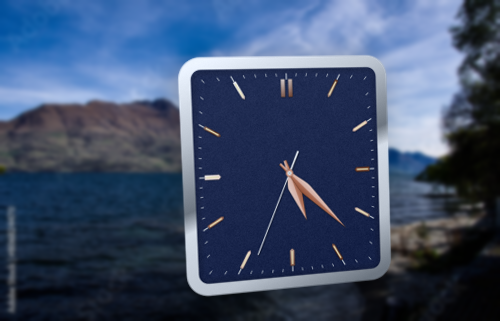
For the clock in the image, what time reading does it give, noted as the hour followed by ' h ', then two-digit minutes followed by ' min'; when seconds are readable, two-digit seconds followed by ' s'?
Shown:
5 h 22 min 34 s
